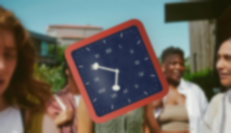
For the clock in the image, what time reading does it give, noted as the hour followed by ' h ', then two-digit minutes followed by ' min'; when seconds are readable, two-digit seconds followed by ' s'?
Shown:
6 h 51 min
